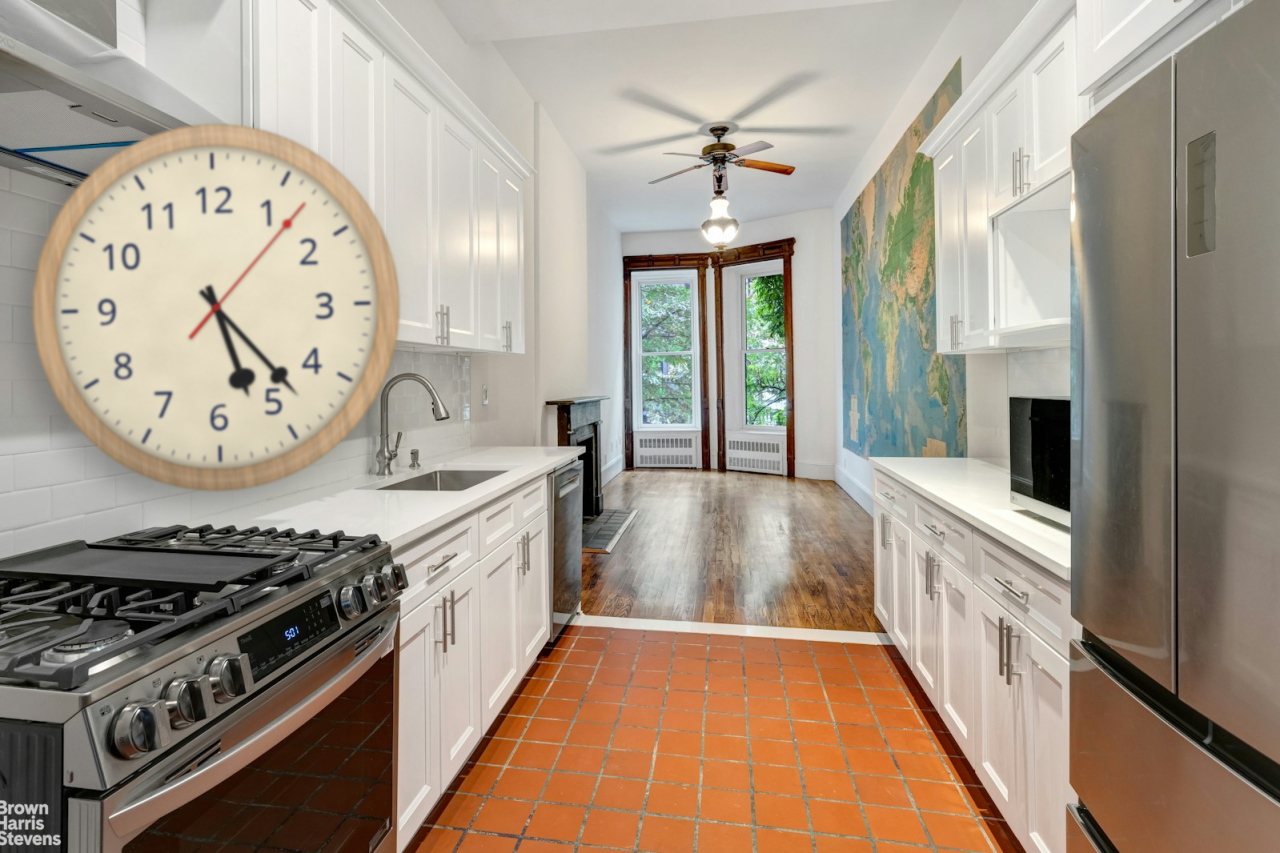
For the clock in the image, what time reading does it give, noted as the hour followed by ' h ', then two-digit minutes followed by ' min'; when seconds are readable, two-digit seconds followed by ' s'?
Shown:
5 h 23 min 07 s
